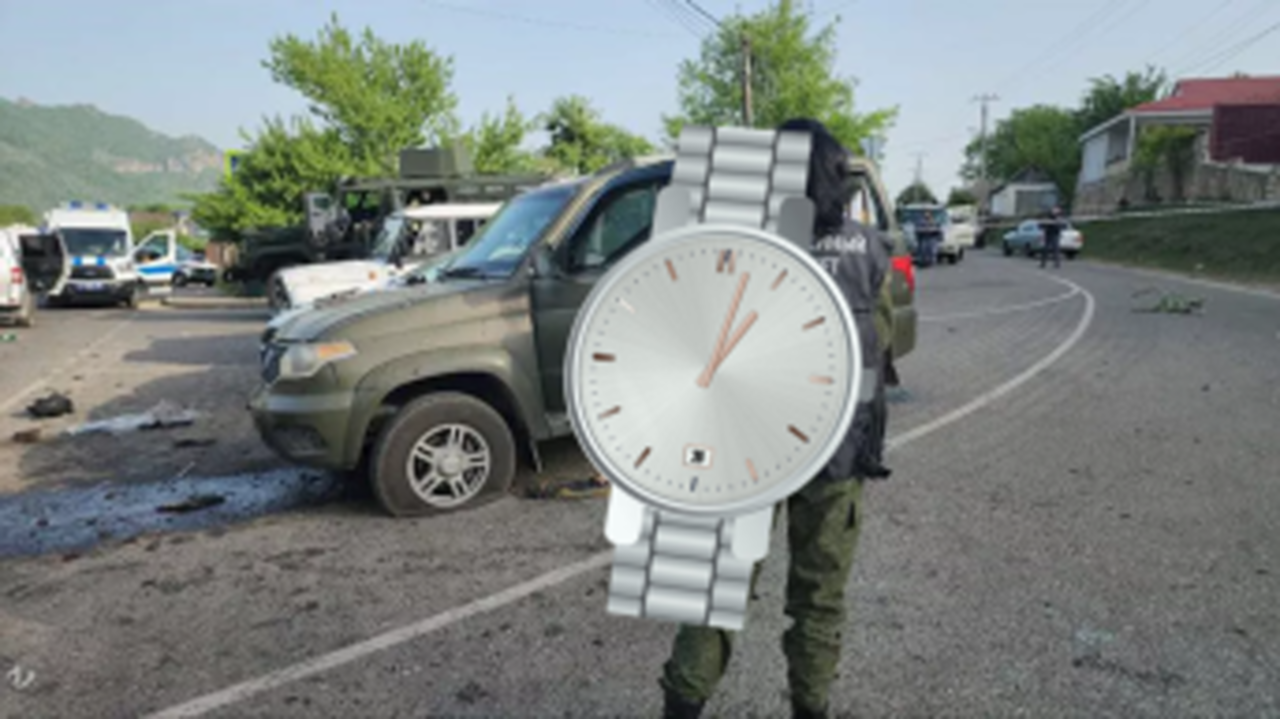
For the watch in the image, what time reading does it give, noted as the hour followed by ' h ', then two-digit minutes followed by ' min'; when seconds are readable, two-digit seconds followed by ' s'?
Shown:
1 h 02 min
